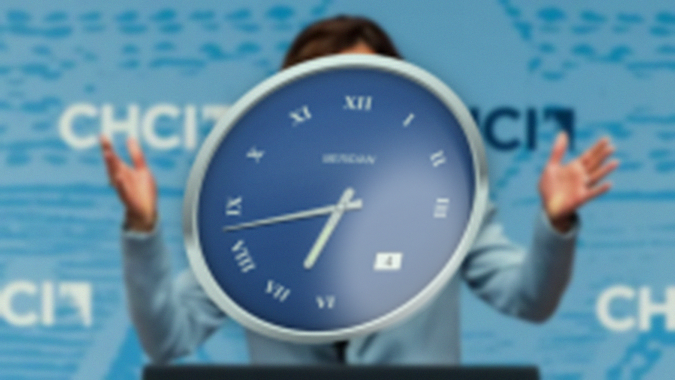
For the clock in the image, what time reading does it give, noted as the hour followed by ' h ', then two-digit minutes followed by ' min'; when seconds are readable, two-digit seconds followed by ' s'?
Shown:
6 h 43 min
